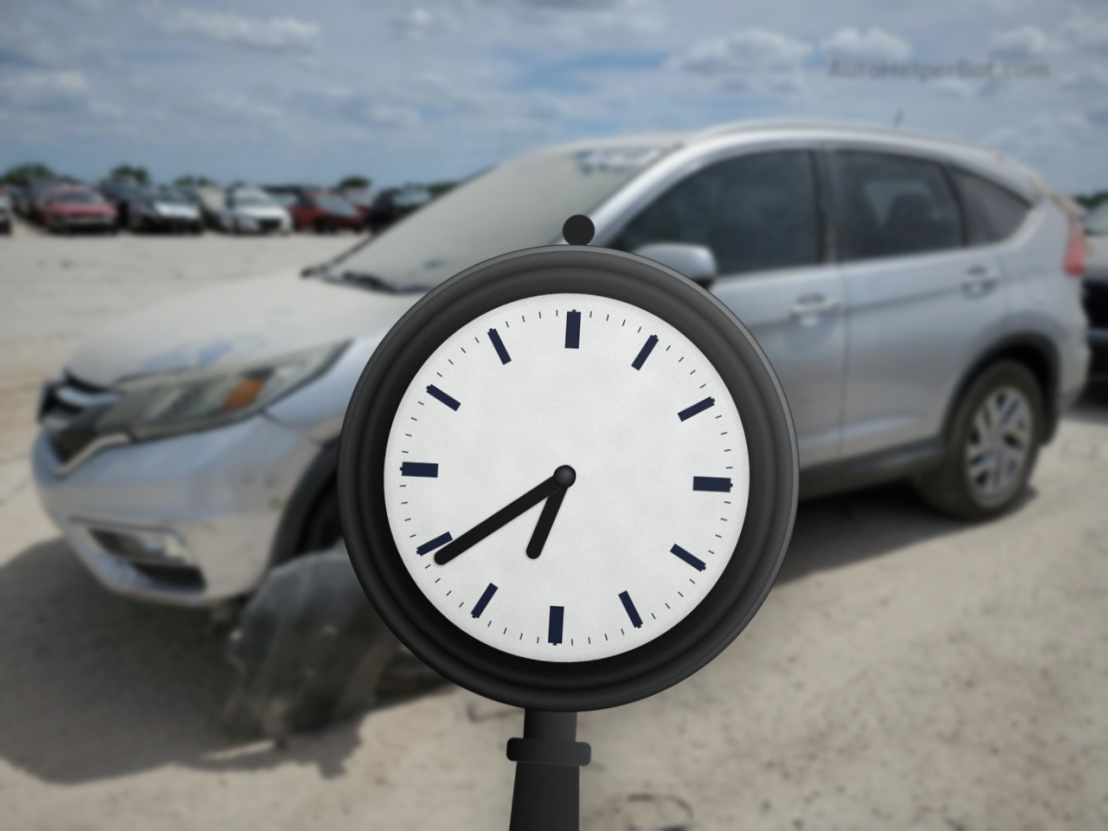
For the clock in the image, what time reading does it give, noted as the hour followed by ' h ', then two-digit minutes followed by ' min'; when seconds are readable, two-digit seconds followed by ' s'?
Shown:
6 h 39 min
